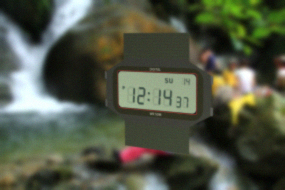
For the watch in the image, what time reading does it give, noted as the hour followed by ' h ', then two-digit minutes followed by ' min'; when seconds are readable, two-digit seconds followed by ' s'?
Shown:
12 h 14 min 37 s
